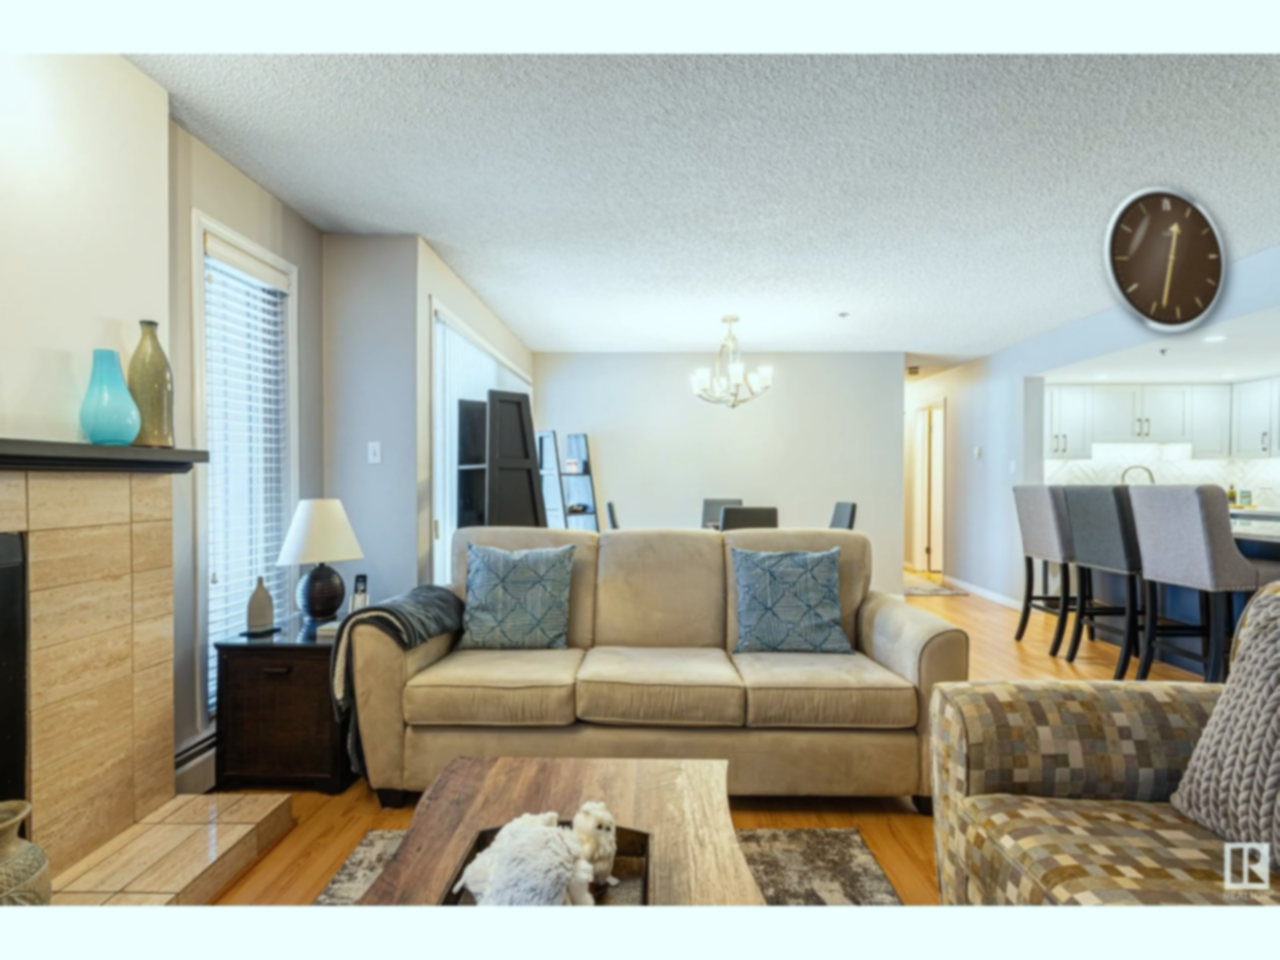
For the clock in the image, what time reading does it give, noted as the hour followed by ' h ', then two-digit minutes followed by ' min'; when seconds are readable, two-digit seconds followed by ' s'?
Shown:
12 h 33 min
